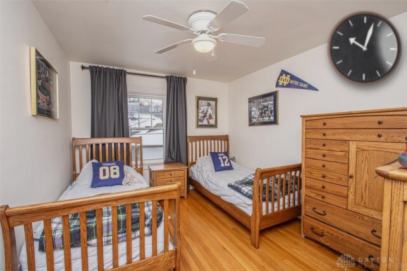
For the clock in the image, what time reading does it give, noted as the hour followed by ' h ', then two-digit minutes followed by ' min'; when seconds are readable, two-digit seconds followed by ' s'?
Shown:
10 h 03 min
